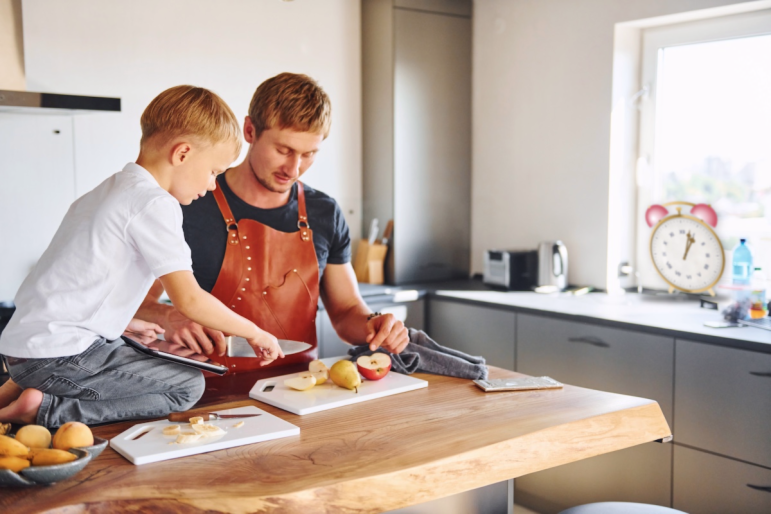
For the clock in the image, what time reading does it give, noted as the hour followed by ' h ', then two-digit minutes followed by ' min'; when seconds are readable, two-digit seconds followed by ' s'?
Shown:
1 h 03 min
